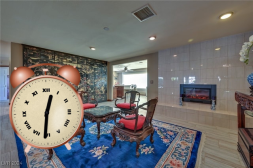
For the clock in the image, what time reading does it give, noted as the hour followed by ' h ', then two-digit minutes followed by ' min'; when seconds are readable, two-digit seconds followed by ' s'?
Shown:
12 h 31 min
